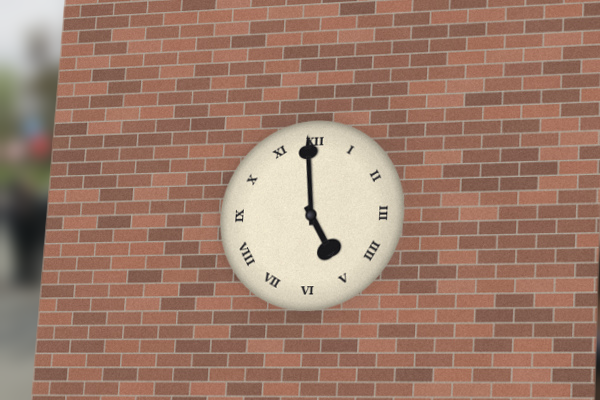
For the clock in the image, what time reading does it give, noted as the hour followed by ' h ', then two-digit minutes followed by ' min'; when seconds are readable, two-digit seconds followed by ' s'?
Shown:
4 h 59 min
